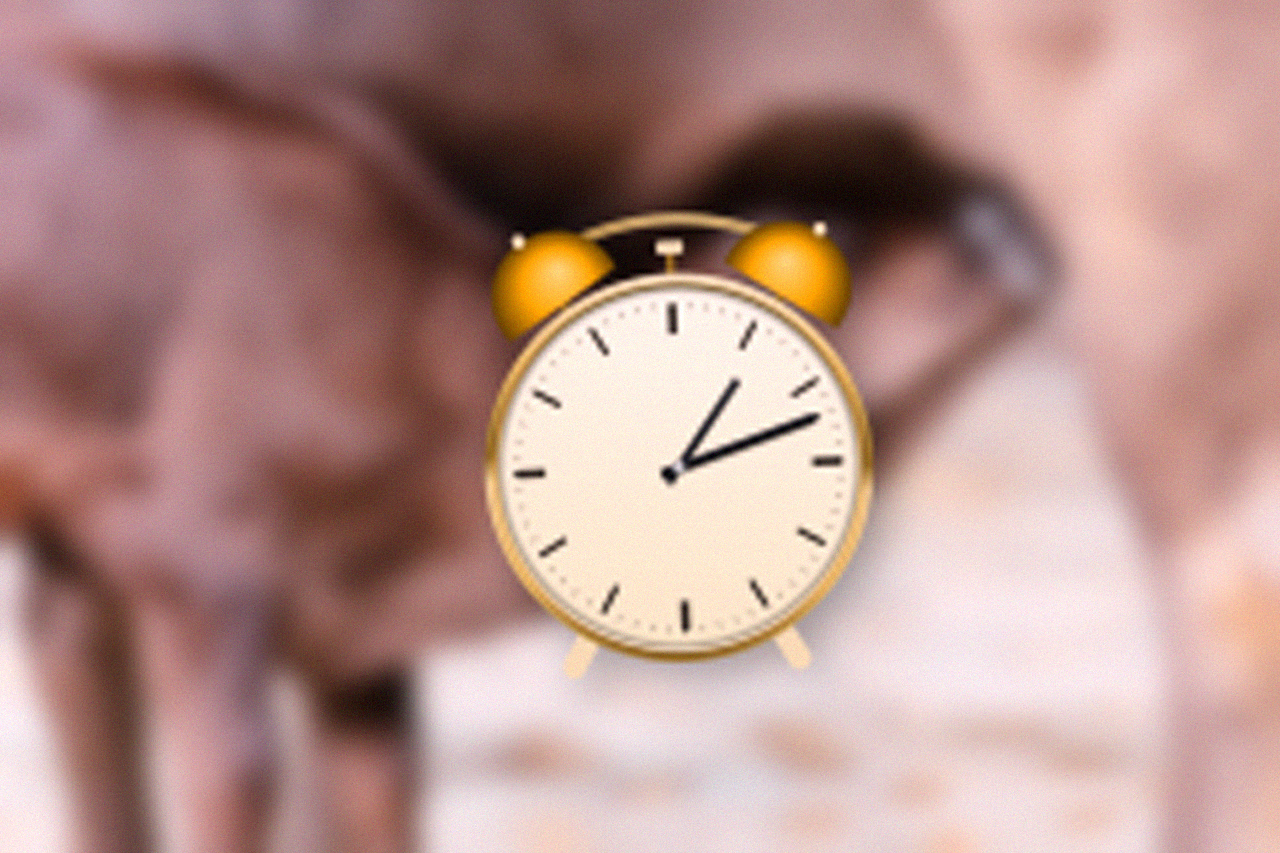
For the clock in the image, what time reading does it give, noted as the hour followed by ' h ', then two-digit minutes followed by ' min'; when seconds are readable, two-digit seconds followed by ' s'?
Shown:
1 h 12 min
